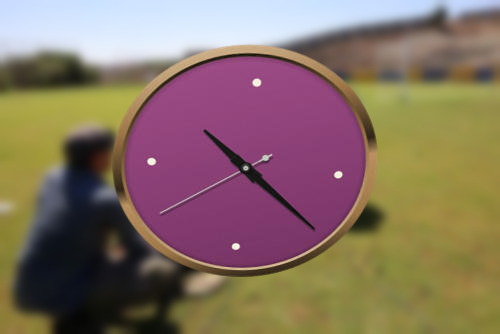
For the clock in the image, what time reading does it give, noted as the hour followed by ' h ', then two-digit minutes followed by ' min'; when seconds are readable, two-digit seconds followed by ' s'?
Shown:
10 h 21 min 39 s
